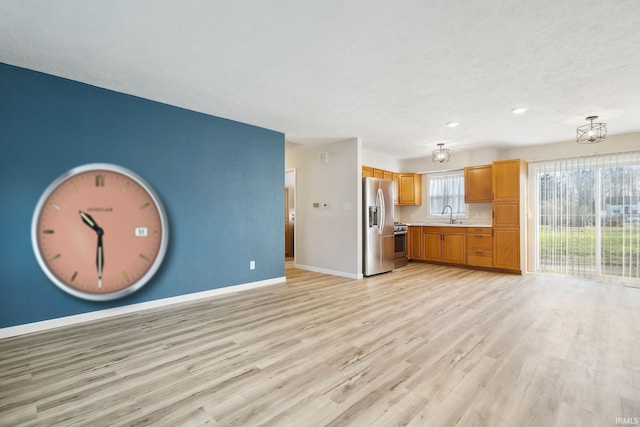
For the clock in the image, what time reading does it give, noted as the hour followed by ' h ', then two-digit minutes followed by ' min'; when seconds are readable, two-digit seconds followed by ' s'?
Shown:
10 h 30 min
